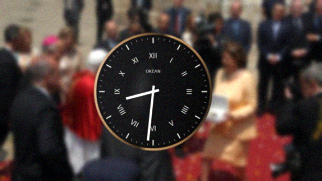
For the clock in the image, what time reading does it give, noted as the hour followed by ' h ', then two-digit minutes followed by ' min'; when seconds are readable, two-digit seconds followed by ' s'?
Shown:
8 h 31 min
